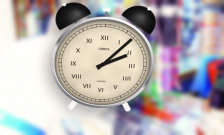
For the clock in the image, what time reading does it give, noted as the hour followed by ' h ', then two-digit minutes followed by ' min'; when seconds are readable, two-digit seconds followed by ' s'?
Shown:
2 h 07 min
